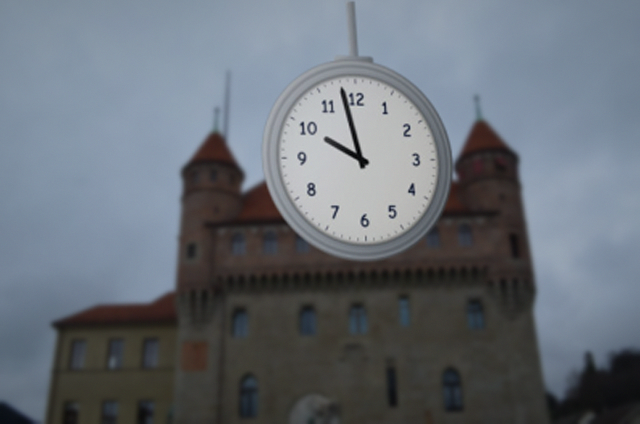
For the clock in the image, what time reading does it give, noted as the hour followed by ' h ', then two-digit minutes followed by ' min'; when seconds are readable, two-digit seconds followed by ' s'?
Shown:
9 h 58 min
